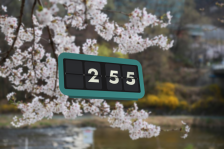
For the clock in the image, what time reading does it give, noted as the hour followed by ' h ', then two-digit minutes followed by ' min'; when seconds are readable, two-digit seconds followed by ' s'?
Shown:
2 h 55 min
